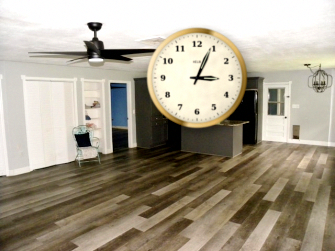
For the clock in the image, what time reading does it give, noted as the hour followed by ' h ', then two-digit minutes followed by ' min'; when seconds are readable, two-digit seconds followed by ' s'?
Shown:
3 h 04 min
